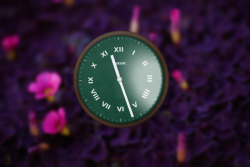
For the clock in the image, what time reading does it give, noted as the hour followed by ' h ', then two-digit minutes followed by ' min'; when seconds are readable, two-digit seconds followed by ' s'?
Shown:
11 h 27 min
